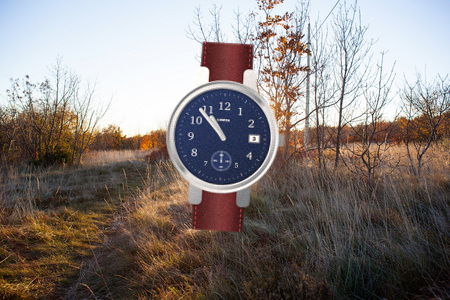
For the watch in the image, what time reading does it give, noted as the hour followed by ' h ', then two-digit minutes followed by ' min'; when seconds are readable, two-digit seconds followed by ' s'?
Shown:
10 h 53 min
